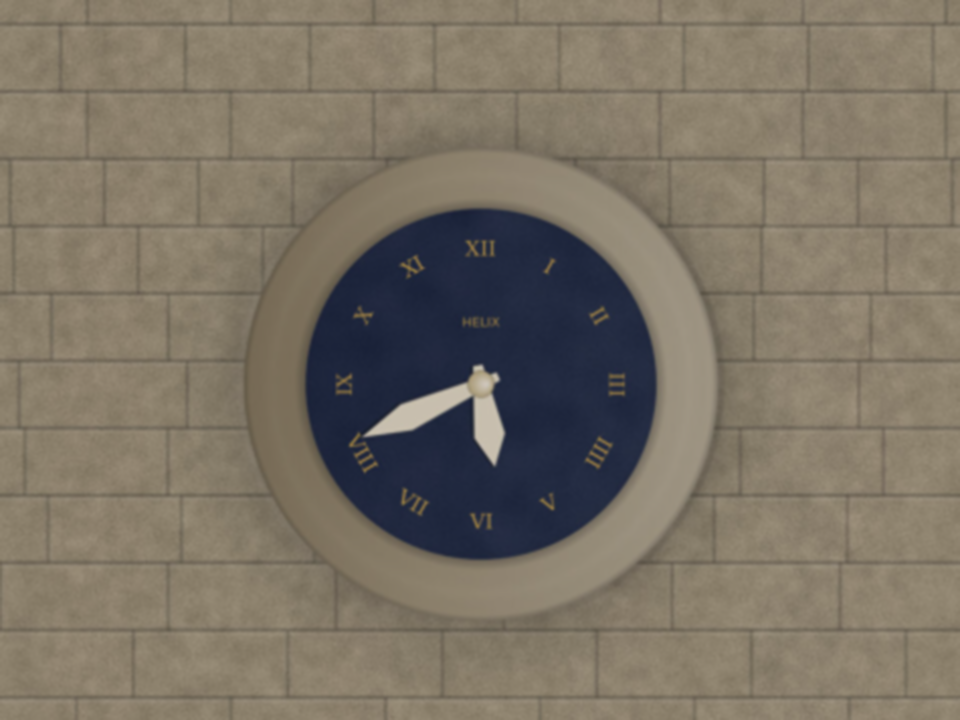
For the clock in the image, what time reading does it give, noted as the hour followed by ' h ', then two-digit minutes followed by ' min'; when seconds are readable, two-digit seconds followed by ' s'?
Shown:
5 h 41 min
